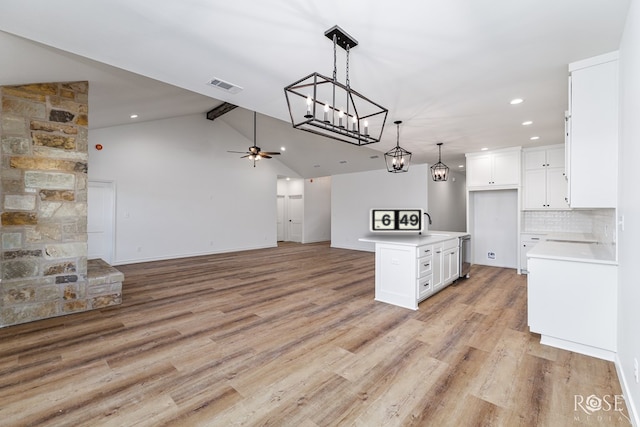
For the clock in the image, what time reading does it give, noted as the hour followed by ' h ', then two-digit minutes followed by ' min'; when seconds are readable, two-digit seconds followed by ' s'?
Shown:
6 h 49 min
